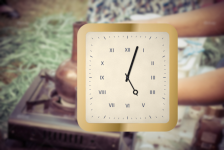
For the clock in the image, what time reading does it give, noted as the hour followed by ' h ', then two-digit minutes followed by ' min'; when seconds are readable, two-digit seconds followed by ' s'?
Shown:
5 h 03 min
